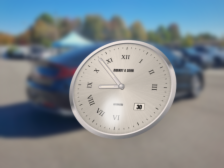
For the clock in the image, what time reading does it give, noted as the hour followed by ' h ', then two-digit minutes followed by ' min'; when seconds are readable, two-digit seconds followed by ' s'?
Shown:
8 h 53 min
